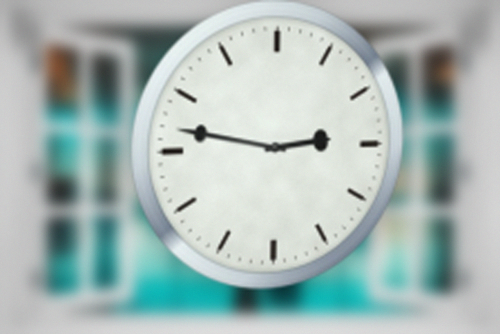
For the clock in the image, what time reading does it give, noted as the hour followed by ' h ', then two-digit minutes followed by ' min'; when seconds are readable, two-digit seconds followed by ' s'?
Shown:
2 h 47 min
